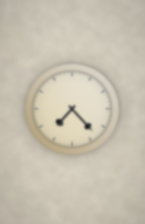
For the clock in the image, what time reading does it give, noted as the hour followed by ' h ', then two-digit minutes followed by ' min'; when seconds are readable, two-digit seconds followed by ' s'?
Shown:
7 h 23 min
